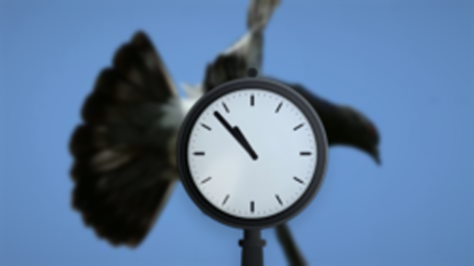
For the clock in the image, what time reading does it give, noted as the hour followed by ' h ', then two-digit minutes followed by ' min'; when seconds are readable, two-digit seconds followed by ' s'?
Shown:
10 h 53 min
